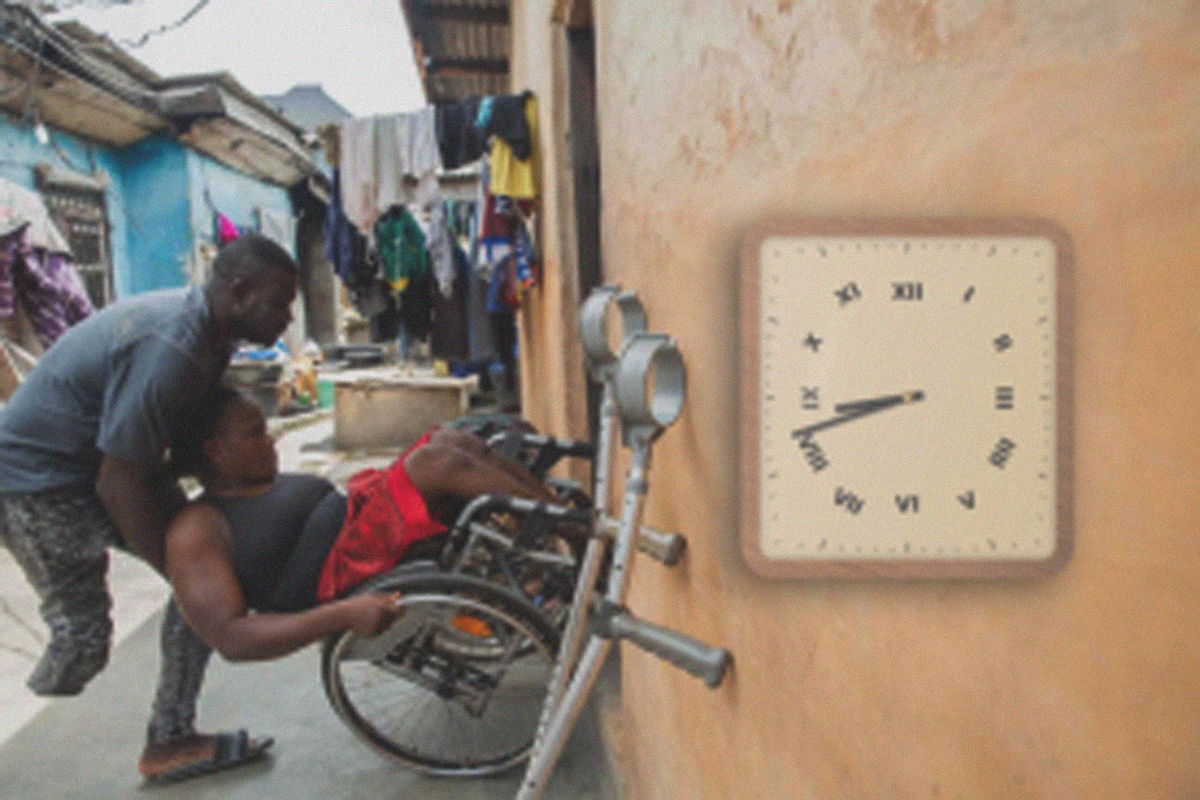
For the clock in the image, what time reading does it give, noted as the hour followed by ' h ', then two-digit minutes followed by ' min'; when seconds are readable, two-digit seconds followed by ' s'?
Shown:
8 h 42 min
